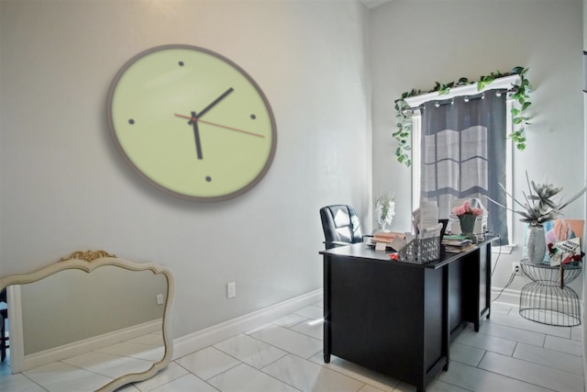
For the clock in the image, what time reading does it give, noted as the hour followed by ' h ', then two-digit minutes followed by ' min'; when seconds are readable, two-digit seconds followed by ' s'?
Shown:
6 h 09 min 18 s
